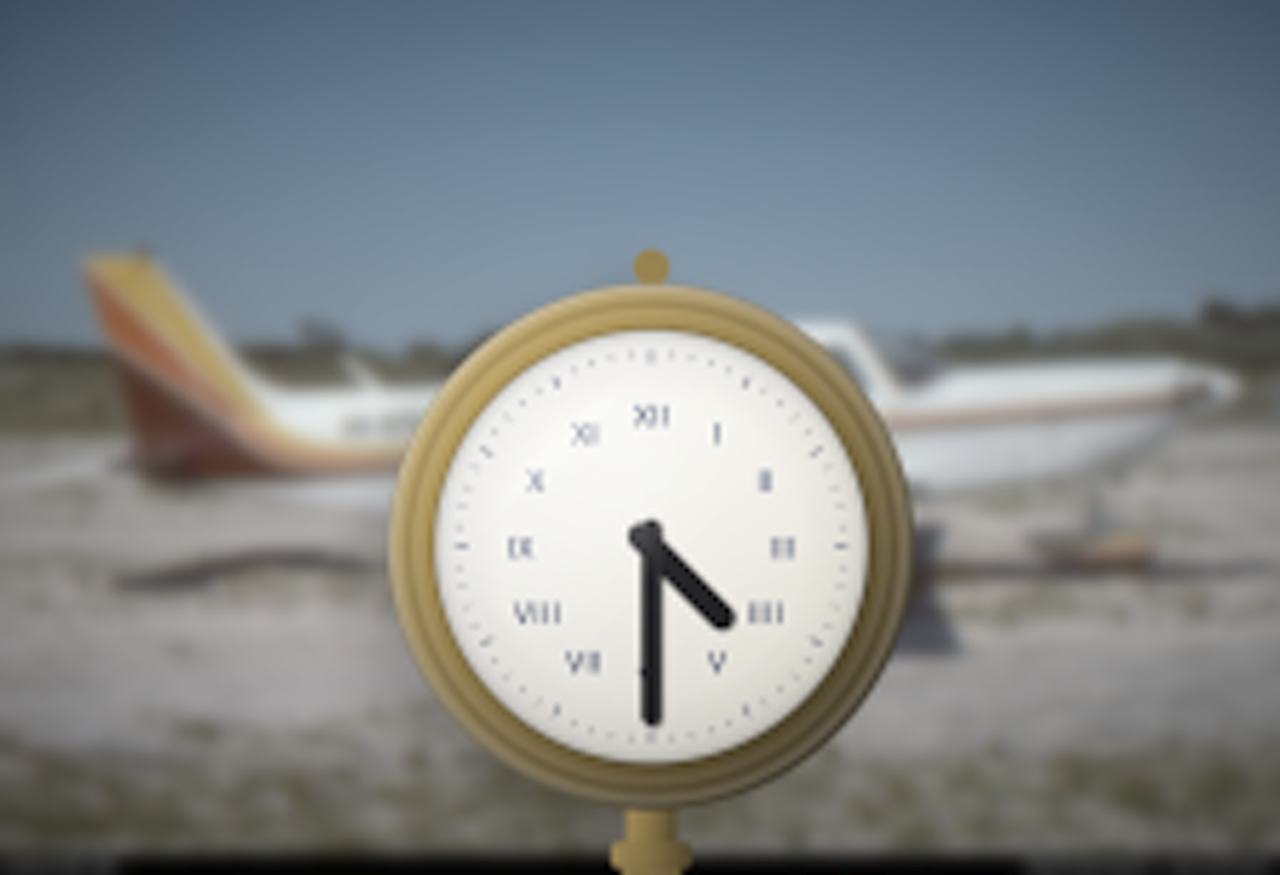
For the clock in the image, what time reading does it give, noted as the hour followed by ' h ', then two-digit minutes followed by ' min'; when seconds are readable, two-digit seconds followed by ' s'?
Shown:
4 h 30 min
